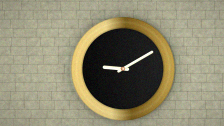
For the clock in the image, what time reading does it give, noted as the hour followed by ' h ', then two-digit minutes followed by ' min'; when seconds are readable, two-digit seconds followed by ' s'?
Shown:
9 h 10 min
